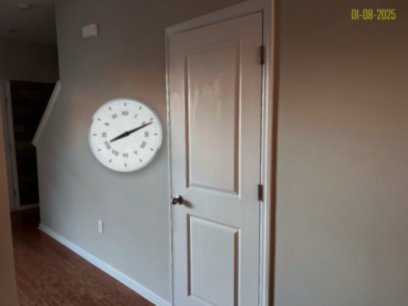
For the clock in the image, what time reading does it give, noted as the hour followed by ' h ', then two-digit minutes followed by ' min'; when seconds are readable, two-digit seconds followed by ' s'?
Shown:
8 h 11 min
